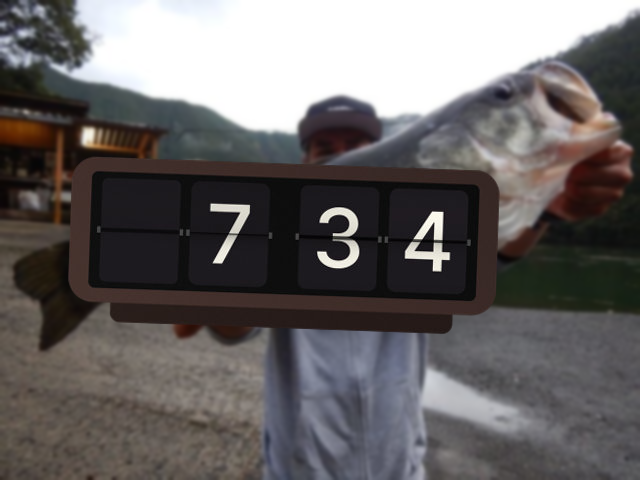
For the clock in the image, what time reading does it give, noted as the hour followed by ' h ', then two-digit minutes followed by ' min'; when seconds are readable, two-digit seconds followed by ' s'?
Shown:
7 h 34 min
